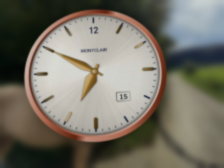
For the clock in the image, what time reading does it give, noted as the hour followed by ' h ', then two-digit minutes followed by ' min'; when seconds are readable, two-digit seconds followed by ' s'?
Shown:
6 h 50 min
